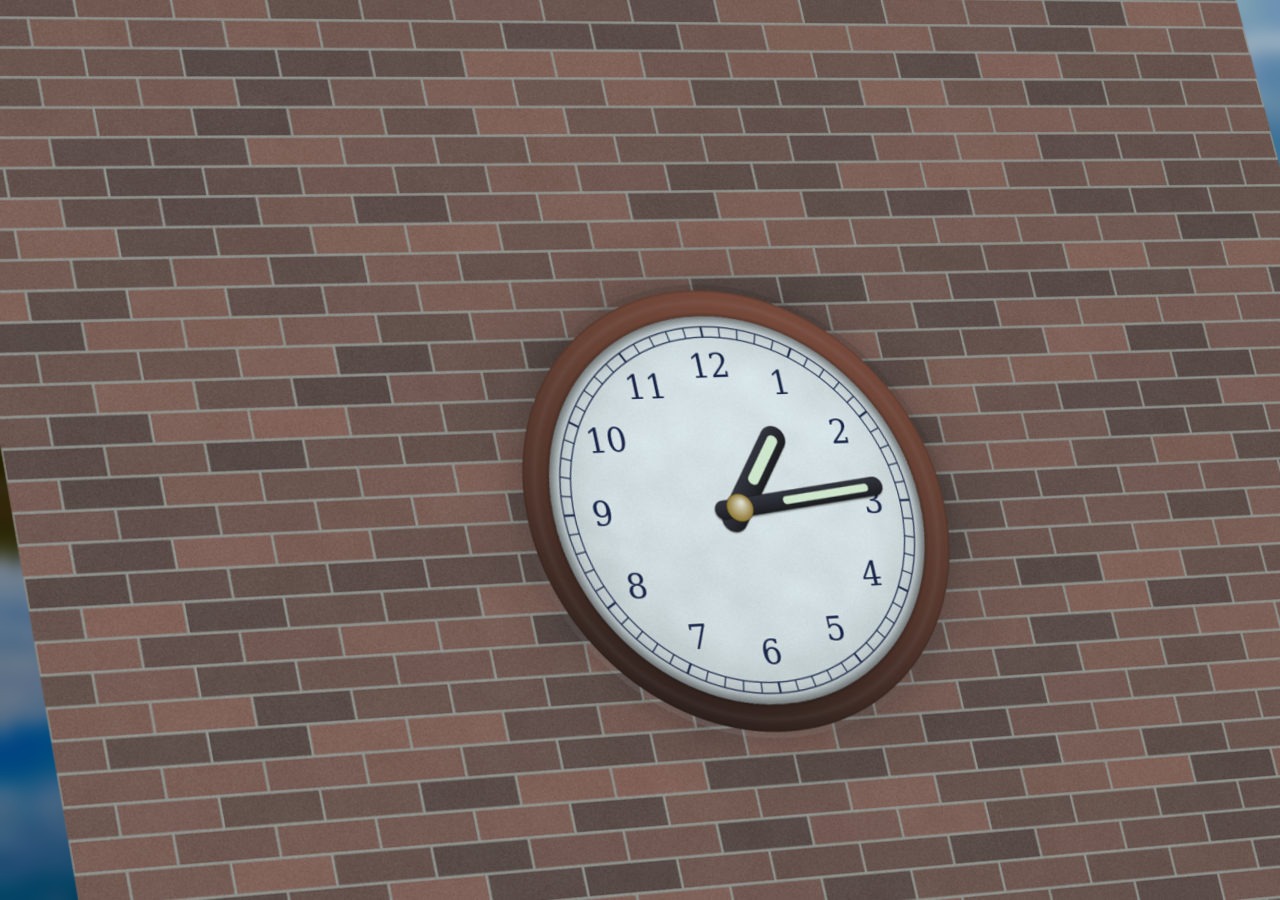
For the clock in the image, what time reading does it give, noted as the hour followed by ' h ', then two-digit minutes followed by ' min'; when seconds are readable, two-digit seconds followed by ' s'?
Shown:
1 h 14 min
